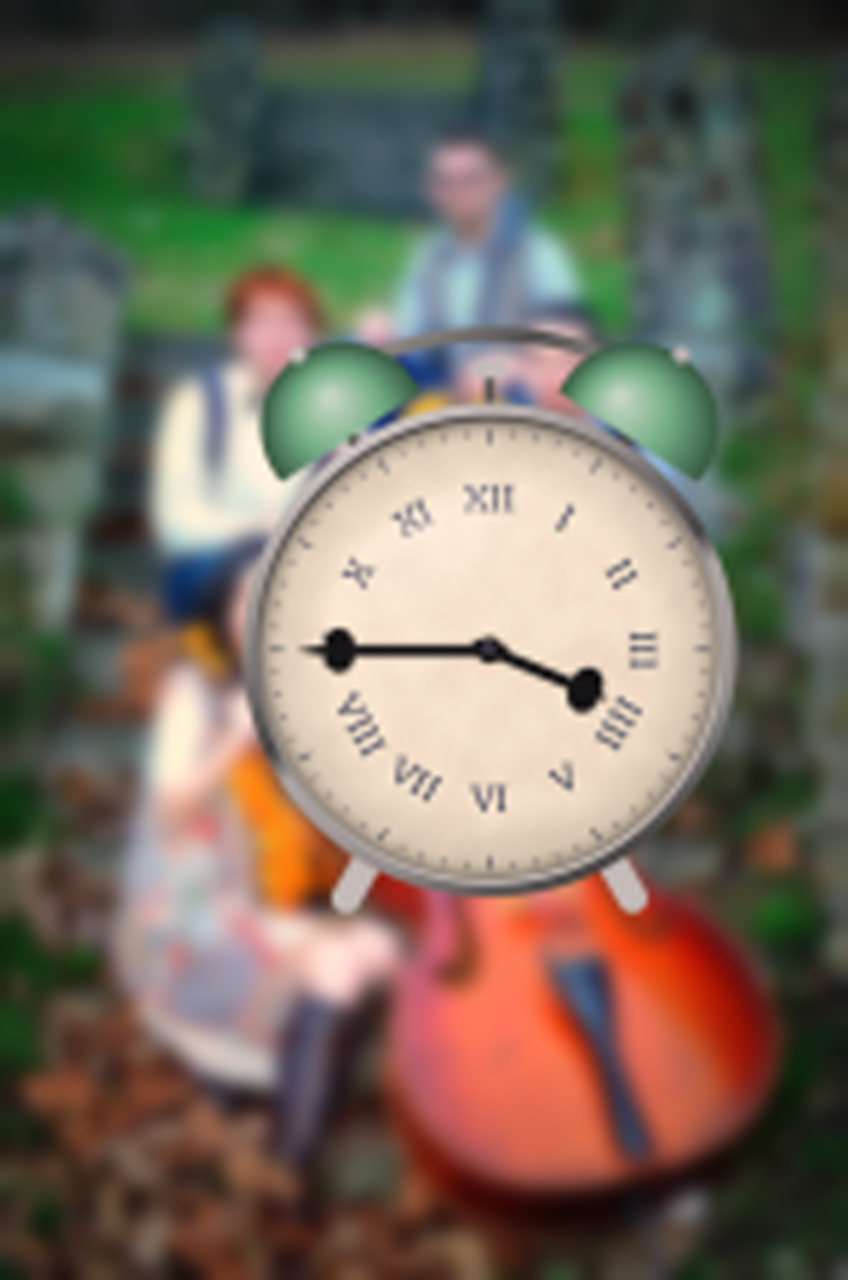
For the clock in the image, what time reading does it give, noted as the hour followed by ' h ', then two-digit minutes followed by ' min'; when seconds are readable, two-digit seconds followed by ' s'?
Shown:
3 h 45 min
